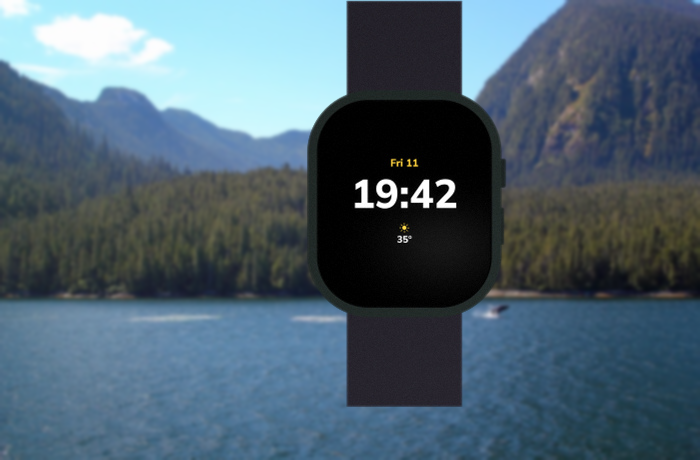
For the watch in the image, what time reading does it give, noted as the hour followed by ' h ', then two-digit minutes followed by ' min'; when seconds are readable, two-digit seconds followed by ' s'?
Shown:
19 h 42 min
